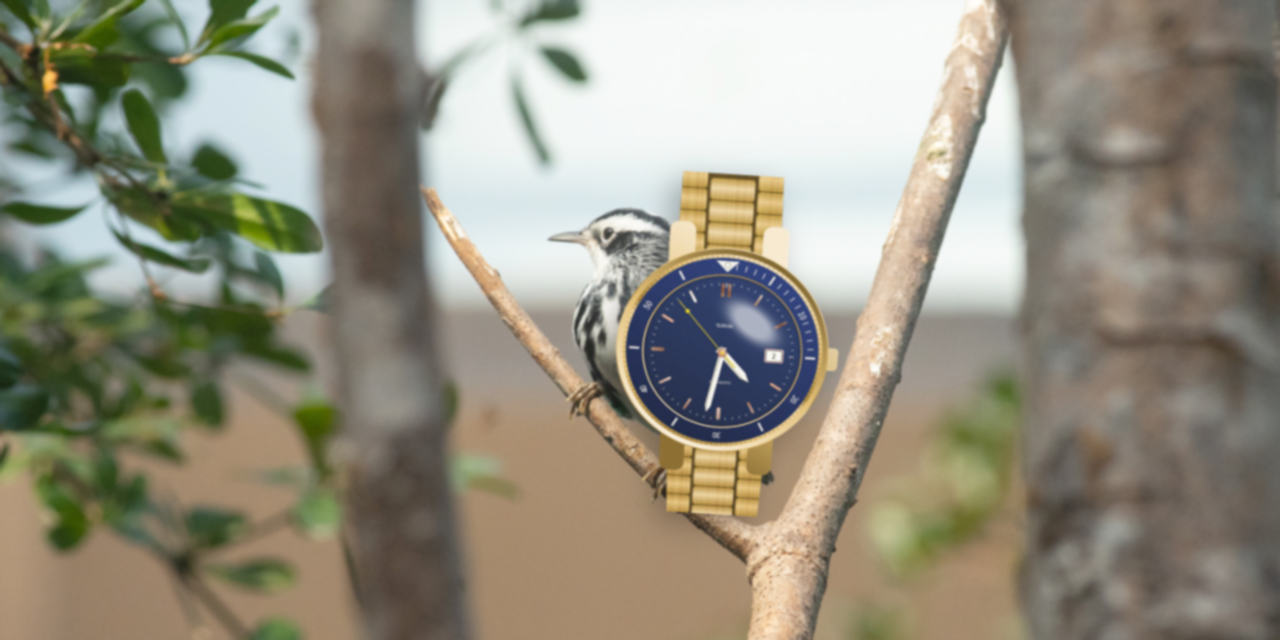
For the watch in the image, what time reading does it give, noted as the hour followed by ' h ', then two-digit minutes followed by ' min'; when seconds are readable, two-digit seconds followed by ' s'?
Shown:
4 h 31 min 53 s
